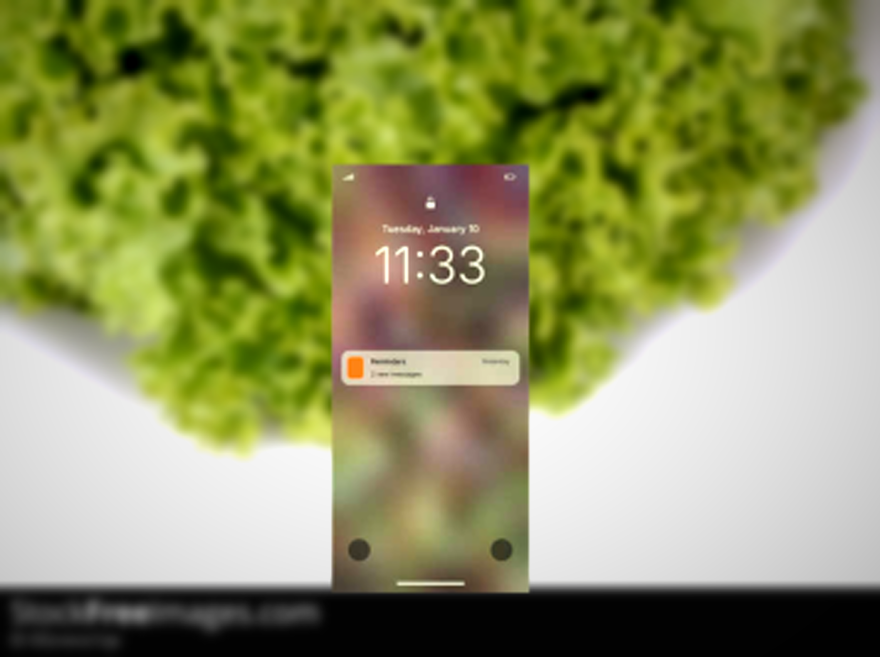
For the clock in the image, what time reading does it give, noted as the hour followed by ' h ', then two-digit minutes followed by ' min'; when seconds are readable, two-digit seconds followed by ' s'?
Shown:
11 h 33 min
